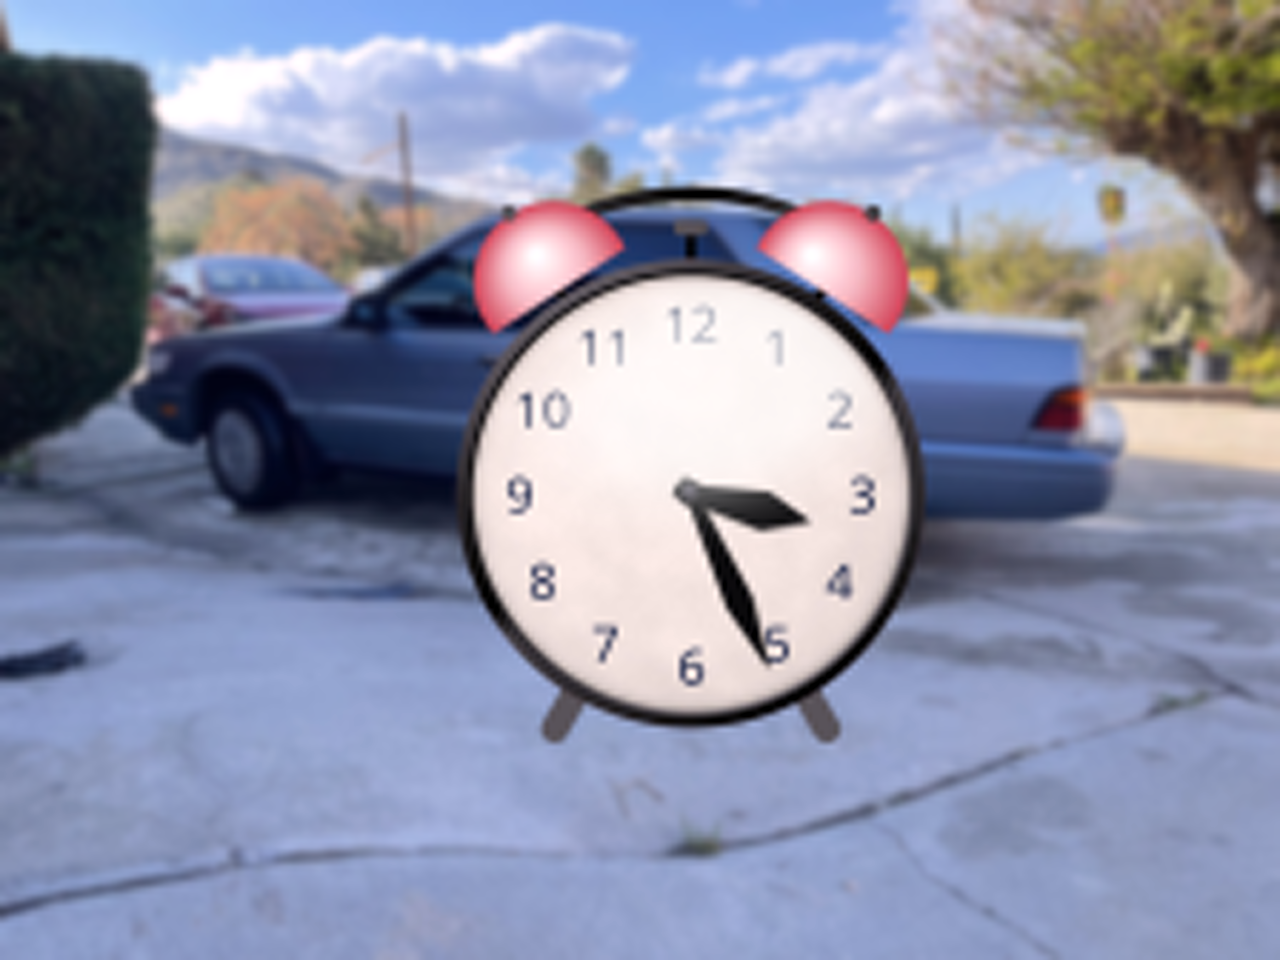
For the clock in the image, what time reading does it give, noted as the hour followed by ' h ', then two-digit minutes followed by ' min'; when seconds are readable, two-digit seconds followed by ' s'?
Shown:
3 h 26 min
